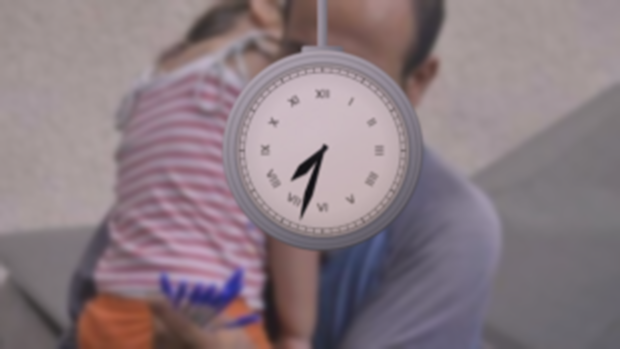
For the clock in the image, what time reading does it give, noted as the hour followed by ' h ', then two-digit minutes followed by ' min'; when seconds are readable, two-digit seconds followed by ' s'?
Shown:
7 h 33 min
